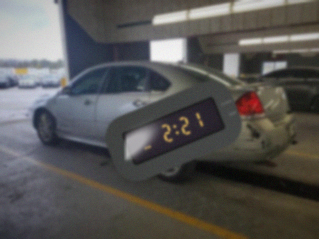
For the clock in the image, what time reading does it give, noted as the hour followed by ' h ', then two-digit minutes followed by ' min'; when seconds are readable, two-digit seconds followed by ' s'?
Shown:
2 h 21 min
